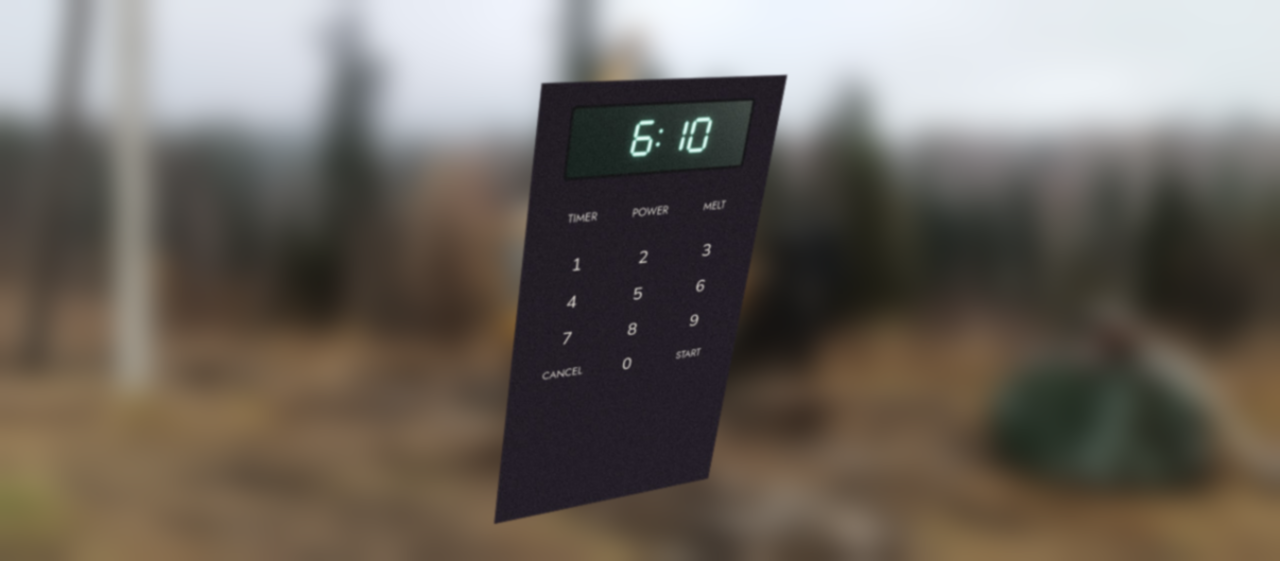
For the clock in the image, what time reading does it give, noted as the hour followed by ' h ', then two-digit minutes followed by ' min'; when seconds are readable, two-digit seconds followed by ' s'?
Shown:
6 h 10 min
